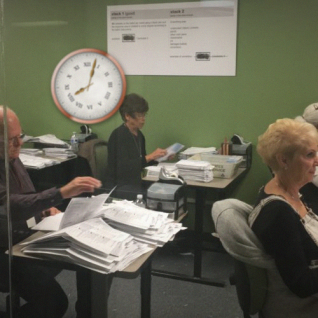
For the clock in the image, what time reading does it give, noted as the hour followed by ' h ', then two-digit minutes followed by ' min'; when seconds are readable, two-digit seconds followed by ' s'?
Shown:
8 h 03 min
